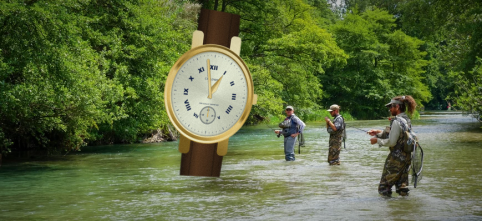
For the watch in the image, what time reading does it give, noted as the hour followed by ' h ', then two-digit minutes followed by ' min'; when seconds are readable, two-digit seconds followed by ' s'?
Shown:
12 h 58 min
